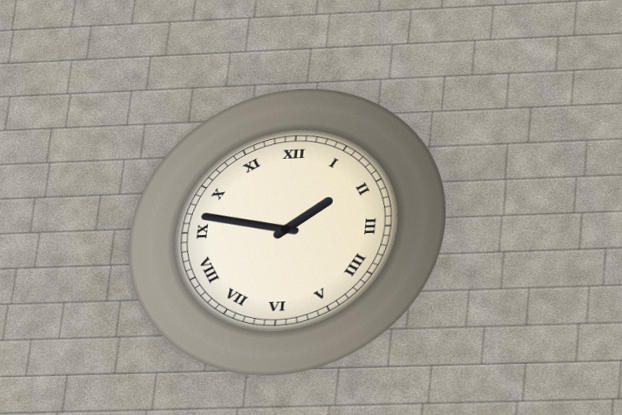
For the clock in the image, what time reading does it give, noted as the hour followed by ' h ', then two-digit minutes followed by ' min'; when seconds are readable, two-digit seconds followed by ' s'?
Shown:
1 h 47 min
